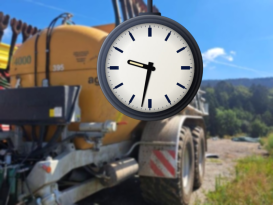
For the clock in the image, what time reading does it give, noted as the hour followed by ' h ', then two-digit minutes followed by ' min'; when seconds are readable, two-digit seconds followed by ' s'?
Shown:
9 h 32 min
